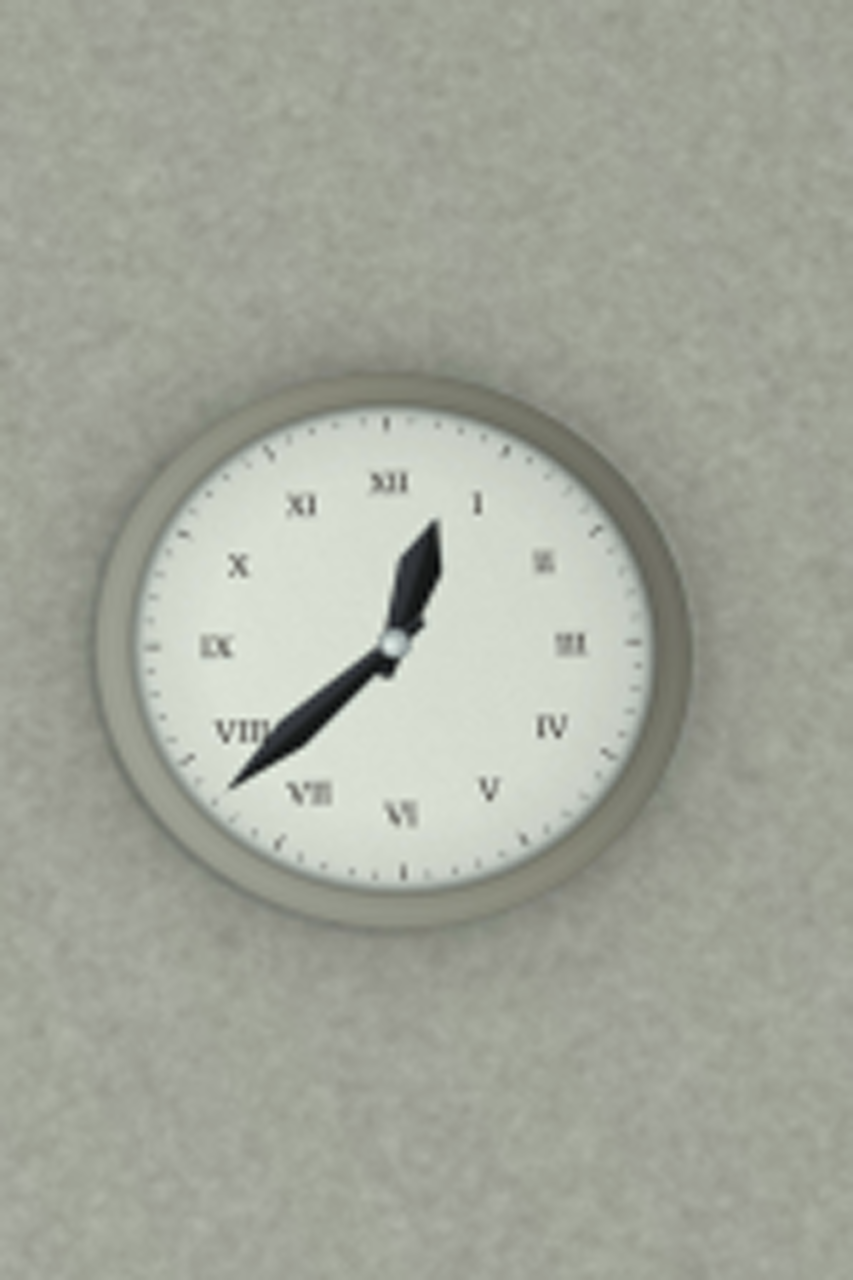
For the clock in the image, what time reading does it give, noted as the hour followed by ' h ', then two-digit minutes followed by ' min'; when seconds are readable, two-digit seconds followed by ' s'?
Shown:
12 h 38 min
